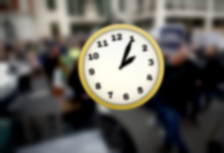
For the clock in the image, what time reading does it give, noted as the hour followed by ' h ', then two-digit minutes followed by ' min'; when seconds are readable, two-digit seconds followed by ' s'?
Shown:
2 h 05 min
